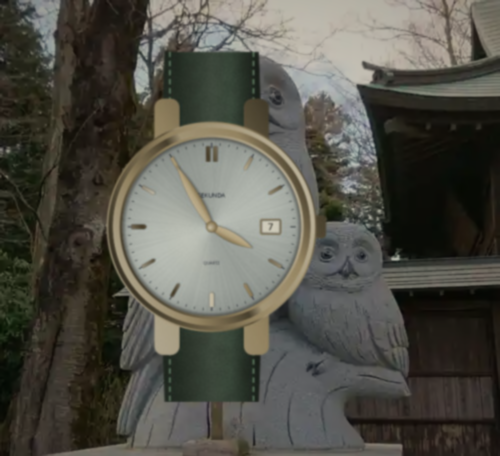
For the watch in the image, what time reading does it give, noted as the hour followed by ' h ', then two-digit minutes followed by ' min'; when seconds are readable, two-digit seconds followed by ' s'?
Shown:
3 h 55 min
